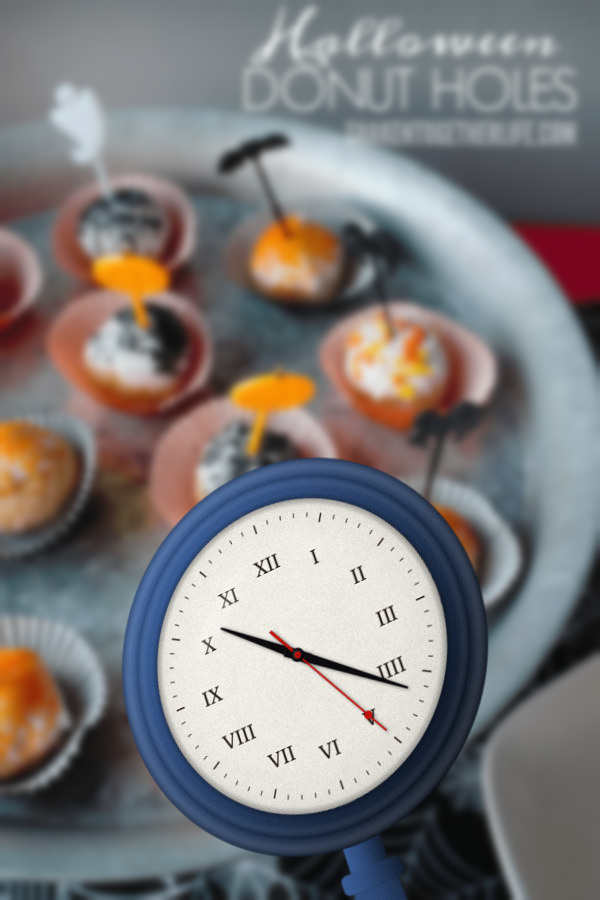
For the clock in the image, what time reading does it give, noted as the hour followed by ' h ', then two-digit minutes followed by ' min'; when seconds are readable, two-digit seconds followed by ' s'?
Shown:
10 h 21 min 25 s
